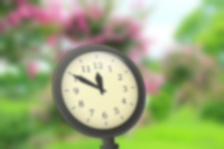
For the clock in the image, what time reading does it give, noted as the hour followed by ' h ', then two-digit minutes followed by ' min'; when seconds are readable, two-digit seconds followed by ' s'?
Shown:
11 h 50 min
